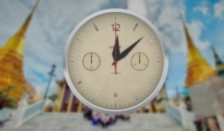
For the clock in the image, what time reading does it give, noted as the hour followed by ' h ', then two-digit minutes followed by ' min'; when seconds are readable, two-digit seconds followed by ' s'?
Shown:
12 h 08 min
